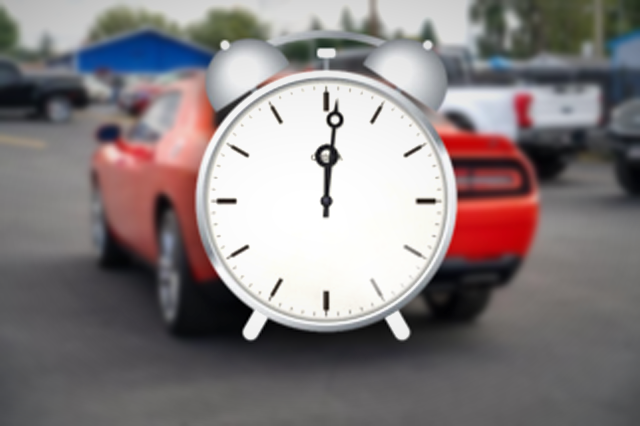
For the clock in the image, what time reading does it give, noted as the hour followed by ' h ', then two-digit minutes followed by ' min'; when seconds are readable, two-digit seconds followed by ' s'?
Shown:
12 h 01 min
